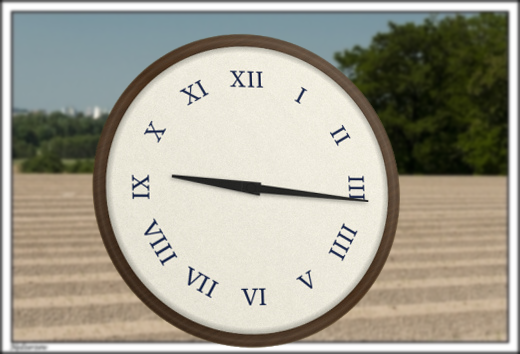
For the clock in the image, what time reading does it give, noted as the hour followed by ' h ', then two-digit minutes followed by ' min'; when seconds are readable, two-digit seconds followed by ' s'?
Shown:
9 h 16 min
